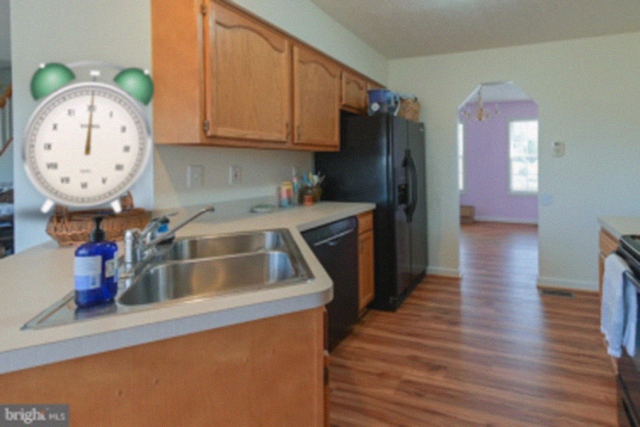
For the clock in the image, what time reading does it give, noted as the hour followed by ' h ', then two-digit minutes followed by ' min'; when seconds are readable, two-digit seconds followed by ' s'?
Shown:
12 h 00 min
